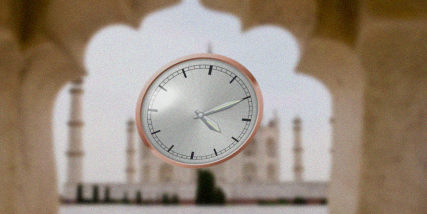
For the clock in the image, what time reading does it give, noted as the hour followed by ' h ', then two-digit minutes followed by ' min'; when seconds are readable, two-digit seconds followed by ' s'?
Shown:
4 h 10 min
